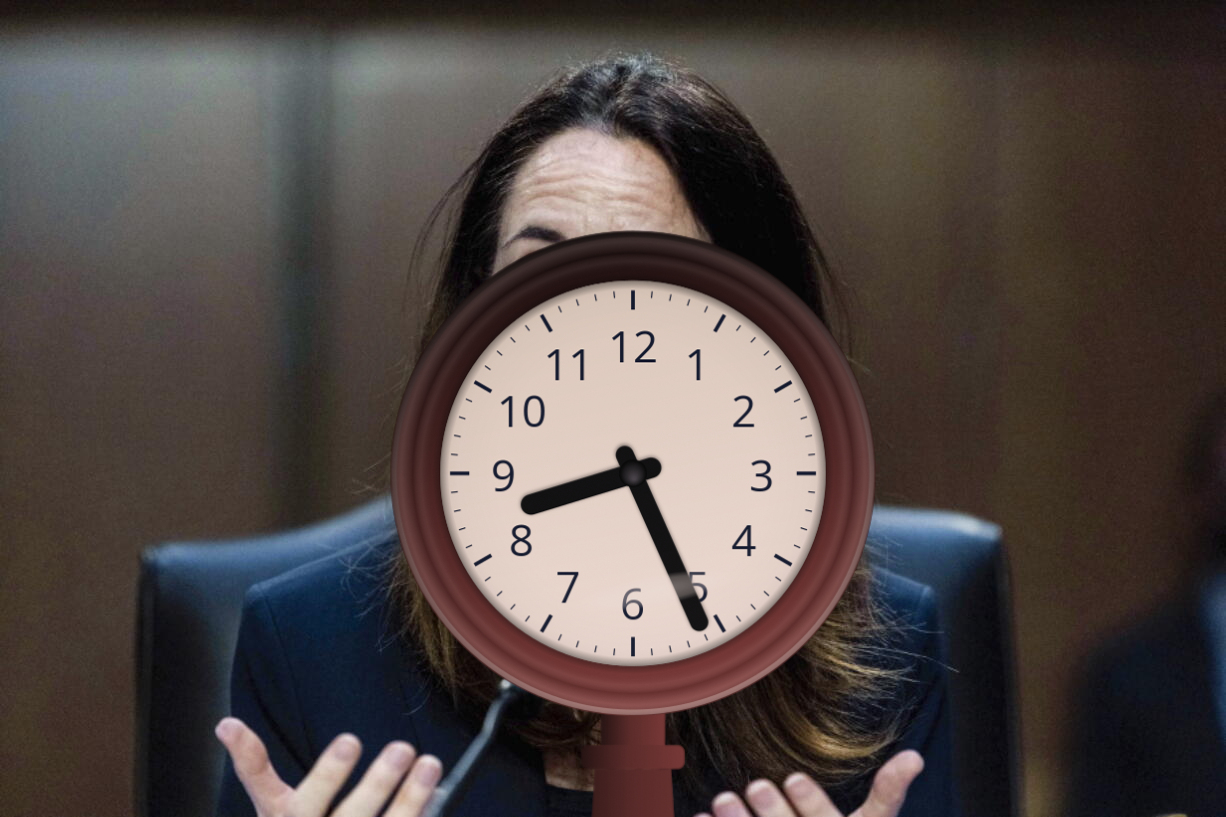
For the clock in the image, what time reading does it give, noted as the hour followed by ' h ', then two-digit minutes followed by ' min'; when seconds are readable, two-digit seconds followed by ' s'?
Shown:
8 h 26 min
